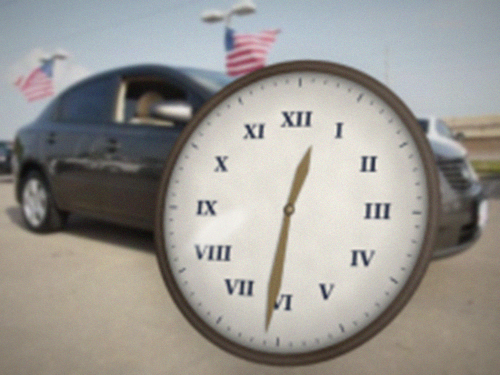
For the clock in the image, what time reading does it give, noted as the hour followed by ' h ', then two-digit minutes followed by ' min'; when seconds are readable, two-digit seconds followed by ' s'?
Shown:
12 h 31 min
